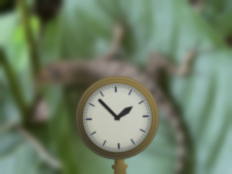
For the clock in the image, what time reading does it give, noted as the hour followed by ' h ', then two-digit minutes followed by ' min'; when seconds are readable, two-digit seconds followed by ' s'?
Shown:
1 h 53 min
